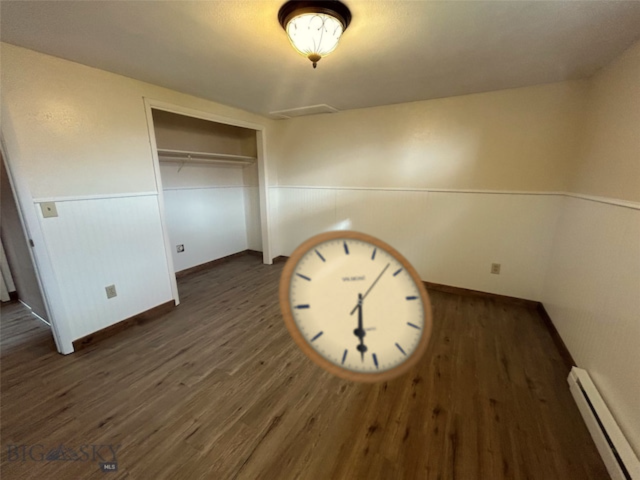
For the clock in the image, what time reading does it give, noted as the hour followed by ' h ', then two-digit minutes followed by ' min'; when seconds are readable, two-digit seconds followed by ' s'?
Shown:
6 h 32 min 08 s
